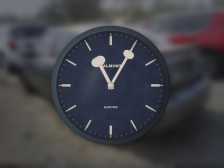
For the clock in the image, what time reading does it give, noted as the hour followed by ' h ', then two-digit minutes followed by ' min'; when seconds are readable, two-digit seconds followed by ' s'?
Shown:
11 h 05 min
